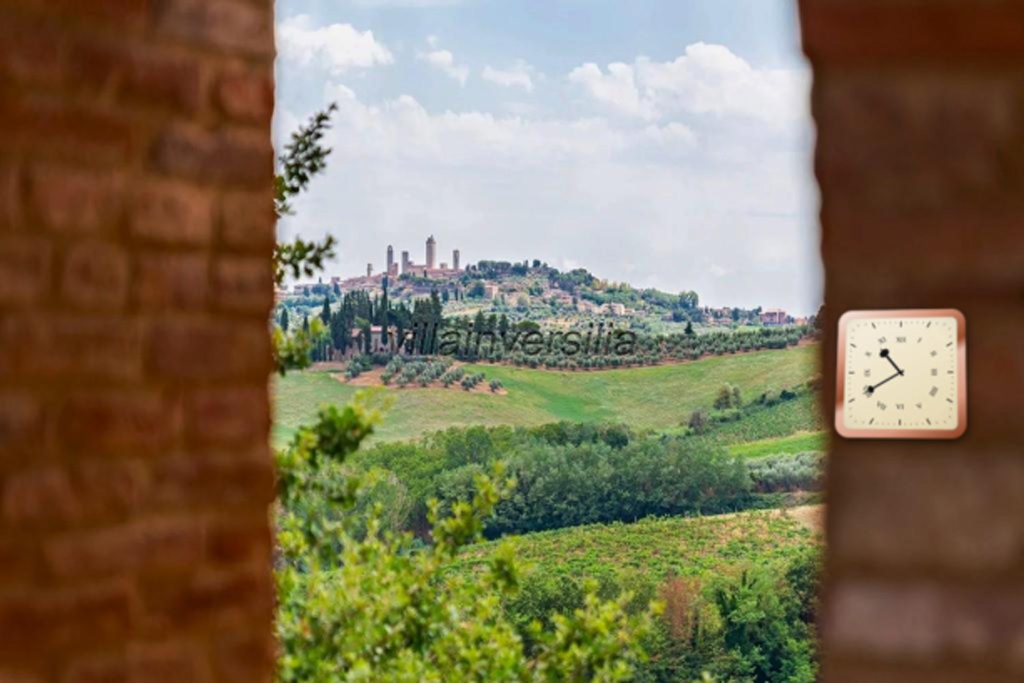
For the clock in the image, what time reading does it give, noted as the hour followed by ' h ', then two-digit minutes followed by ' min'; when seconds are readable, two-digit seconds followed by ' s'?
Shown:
10 h 40 min
